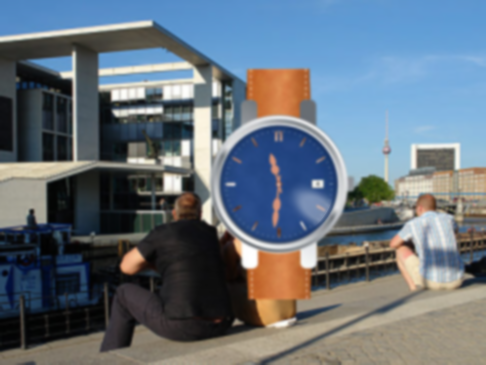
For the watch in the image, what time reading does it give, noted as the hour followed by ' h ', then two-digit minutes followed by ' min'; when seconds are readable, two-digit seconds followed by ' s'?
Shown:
11 h 31 min
